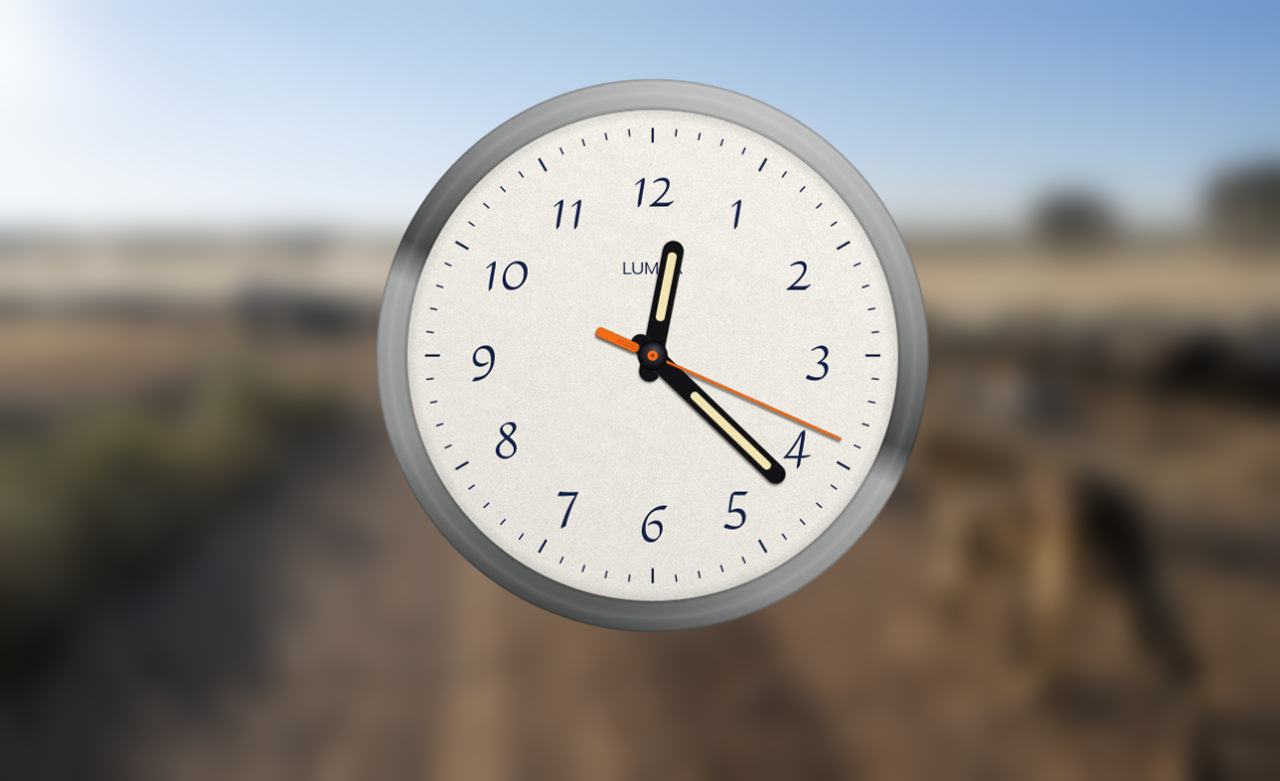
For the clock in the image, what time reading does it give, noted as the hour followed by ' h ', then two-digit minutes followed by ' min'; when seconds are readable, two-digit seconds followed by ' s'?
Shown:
12 h 22 min 19 s
